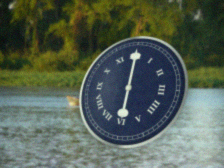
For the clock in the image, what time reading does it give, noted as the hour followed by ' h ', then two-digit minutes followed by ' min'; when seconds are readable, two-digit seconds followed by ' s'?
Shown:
6 h 00 min
